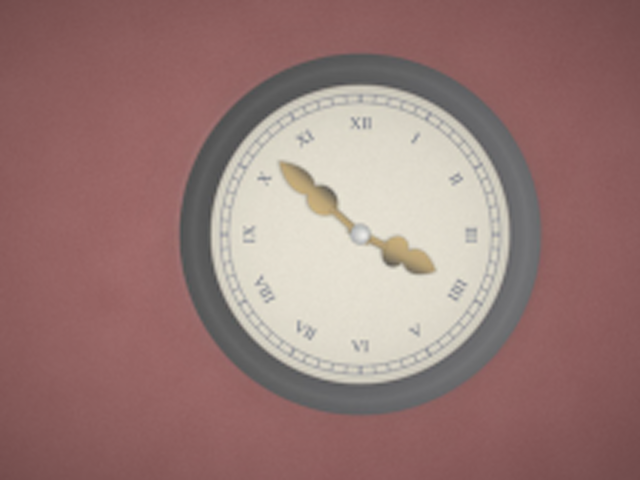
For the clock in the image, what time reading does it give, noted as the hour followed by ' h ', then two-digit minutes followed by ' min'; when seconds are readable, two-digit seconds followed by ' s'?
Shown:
3 h 52 min
